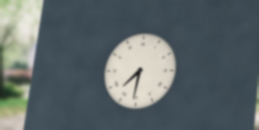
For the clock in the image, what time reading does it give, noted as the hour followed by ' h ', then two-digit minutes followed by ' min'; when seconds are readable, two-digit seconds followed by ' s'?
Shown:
7 h 31 min
